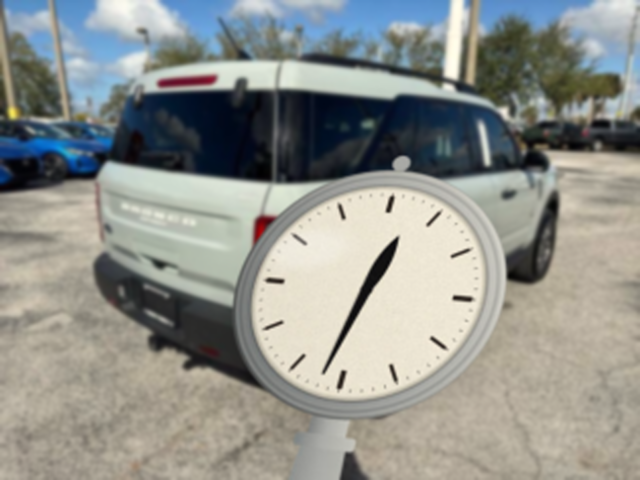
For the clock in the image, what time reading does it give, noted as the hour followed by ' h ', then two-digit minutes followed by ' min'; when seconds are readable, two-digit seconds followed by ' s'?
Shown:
12 h 32 min
